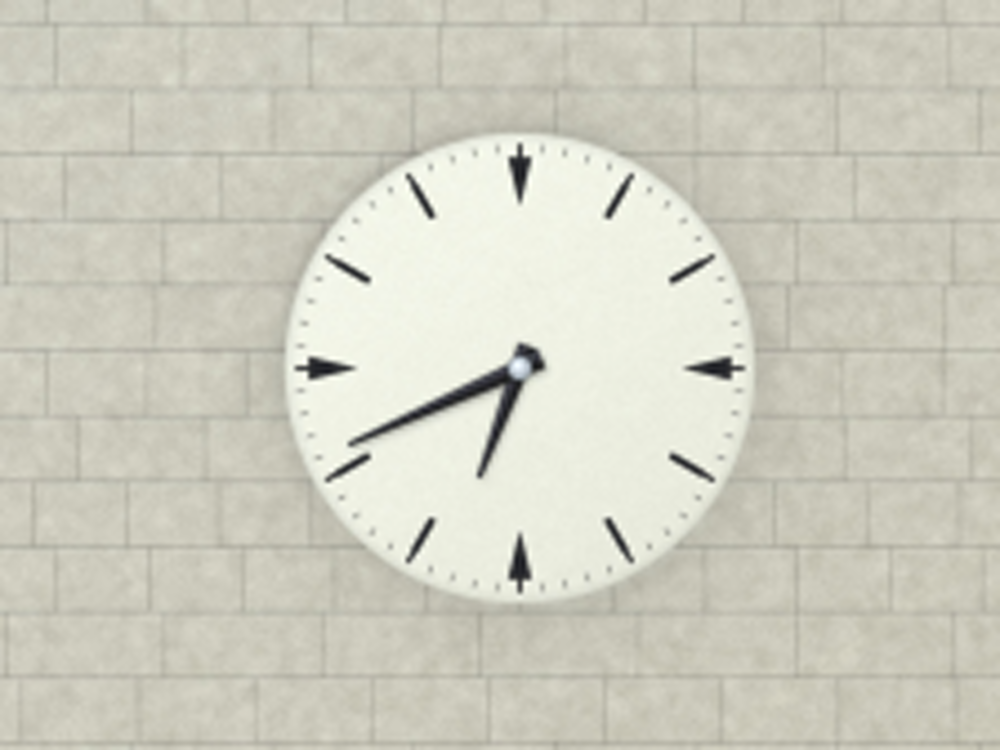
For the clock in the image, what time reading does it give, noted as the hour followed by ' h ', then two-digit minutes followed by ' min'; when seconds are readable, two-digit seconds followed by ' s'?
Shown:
6 h 41 min
